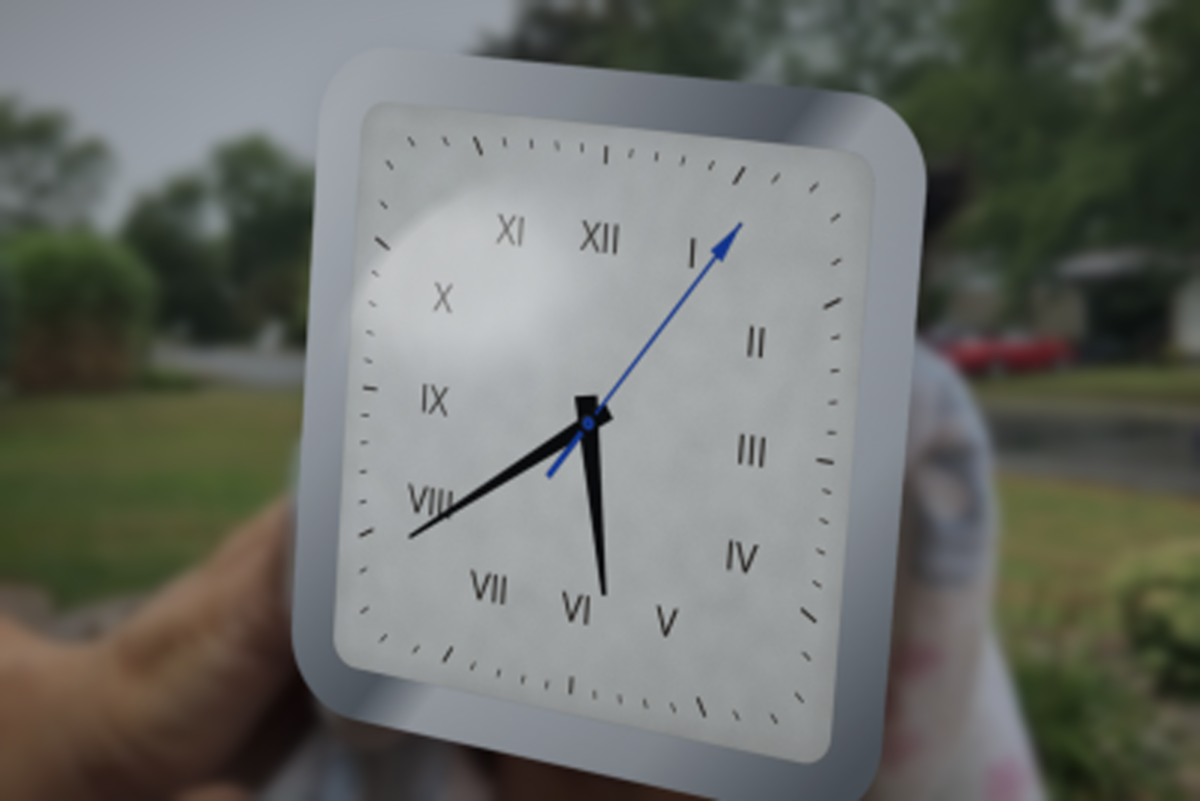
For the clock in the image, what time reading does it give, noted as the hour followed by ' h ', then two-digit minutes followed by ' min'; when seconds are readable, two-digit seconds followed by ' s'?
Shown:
5 h 39 min 06 s
